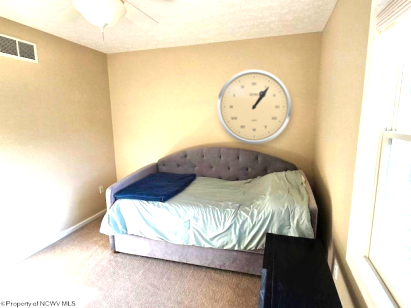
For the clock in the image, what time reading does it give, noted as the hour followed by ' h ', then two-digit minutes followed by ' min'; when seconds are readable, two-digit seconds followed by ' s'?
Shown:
1 h 06 min
